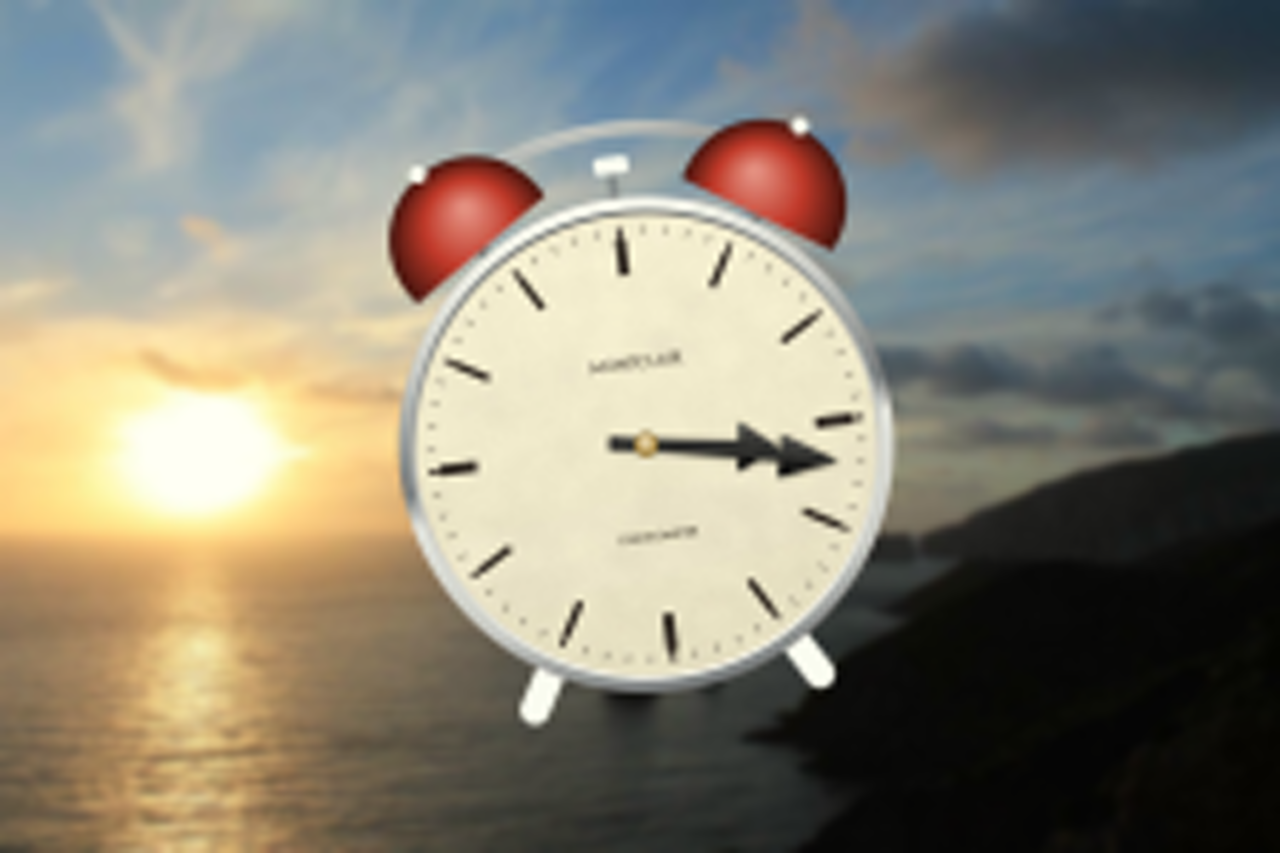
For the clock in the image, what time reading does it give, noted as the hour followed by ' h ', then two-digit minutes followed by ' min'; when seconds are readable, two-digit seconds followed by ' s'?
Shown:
3 h 17 min
